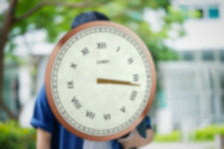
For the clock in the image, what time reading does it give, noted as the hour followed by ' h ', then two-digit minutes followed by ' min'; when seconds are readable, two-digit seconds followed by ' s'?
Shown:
3 h 17 min
